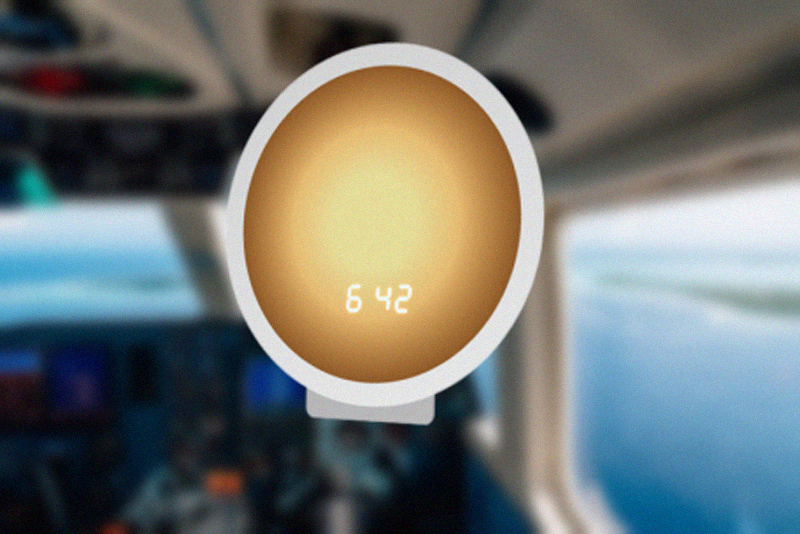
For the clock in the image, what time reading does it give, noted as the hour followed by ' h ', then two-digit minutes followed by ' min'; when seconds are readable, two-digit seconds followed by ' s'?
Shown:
6 h 42 min
